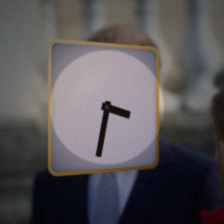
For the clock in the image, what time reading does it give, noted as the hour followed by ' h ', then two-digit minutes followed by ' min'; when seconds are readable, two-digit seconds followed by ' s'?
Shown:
3 h 32 min
